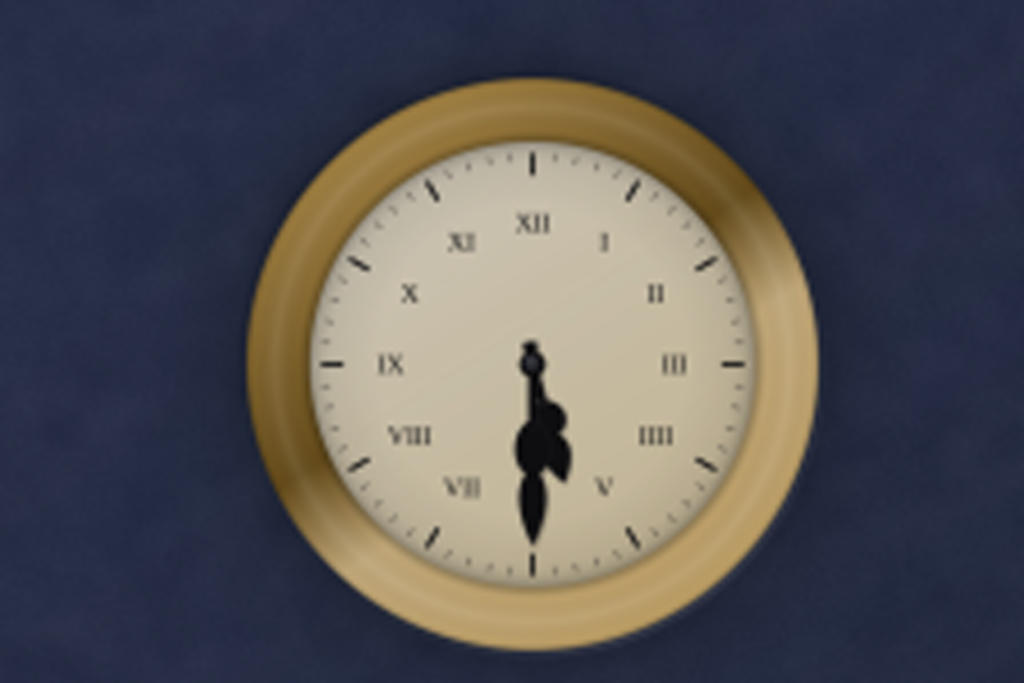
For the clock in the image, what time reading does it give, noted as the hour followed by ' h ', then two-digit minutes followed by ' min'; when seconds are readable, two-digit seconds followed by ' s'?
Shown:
5 h 30 min
